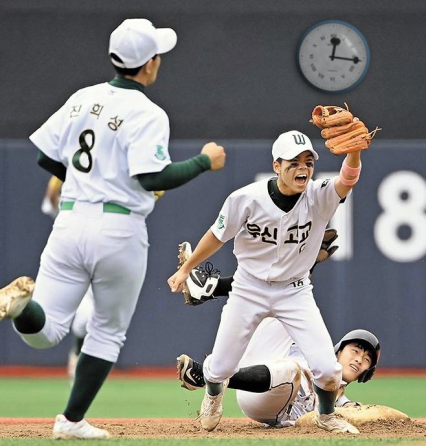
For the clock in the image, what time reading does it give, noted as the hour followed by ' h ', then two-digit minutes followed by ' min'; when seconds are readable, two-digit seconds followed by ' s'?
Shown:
12 h 16 min
